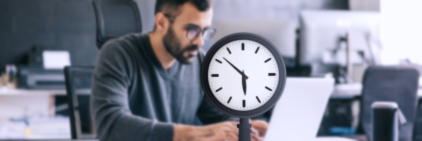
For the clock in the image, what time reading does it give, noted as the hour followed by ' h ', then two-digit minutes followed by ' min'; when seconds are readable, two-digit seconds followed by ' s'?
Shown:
5 h 52 min
